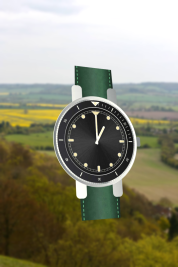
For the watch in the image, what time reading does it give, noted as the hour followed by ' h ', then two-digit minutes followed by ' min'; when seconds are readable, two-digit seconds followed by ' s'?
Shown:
1 h 00 min
